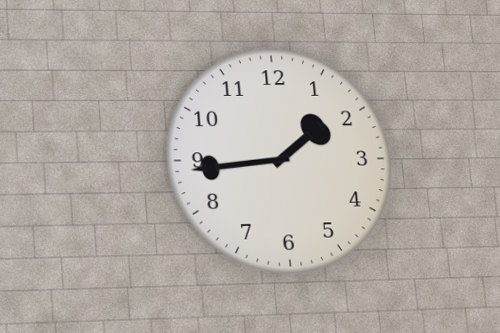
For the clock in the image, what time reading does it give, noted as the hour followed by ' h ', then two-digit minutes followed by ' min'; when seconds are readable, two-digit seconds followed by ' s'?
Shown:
1 h 44 min
